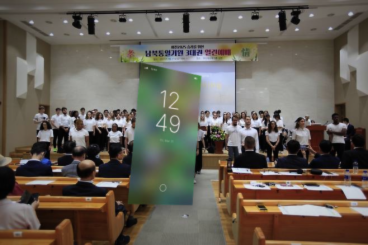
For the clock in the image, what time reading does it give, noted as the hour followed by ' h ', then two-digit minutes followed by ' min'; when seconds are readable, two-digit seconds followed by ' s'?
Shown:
12 h 49 min
